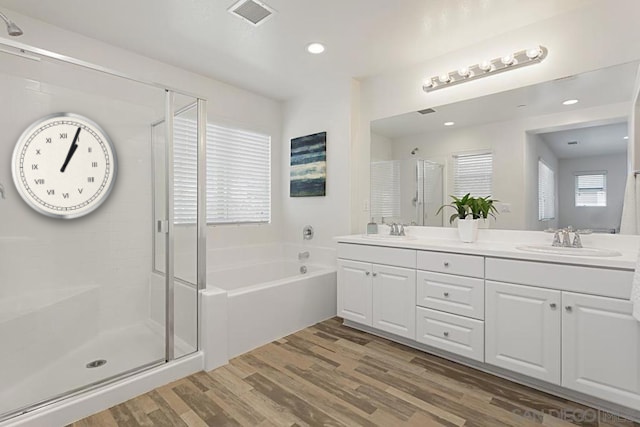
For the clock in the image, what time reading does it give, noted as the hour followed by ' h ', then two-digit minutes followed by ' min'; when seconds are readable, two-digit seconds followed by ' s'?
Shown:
1 h 04 min
